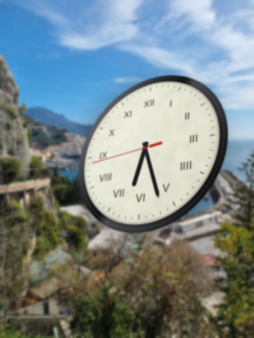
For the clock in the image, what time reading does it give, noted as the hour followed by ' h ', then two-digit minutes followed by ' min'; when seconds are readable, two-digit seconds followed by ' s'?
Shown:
6 h 26 min 44 s
